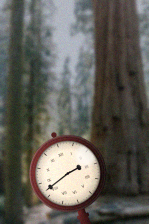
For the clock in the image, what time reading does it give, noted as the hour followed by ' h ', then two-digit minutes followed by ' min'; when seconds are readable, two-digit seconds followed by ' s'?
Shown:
2 h 42 min
